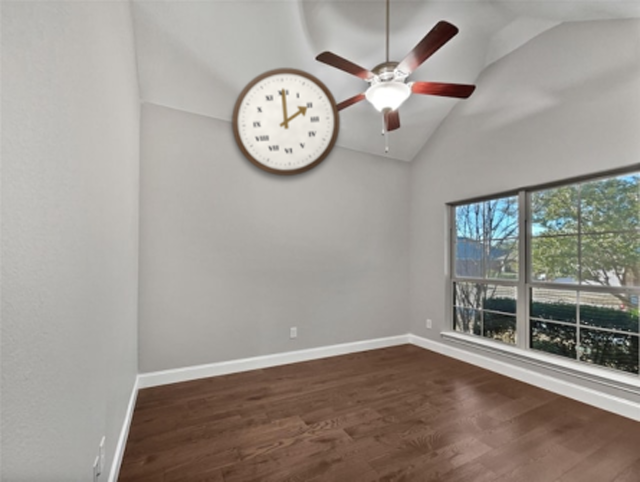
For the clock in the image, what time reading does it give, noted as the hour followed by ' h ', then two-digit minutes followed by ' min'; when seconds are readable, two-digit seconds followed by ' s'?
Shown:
2 h 00 min
